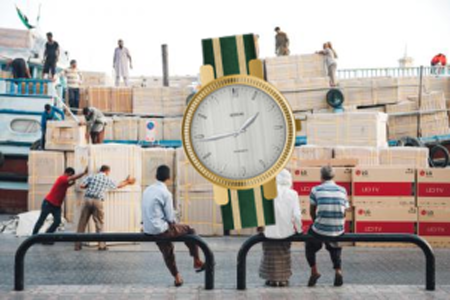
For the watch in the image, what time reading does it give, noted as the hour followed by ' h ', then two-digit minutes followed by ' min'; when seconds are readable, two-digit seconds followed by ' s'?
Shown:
1 h 44 min
